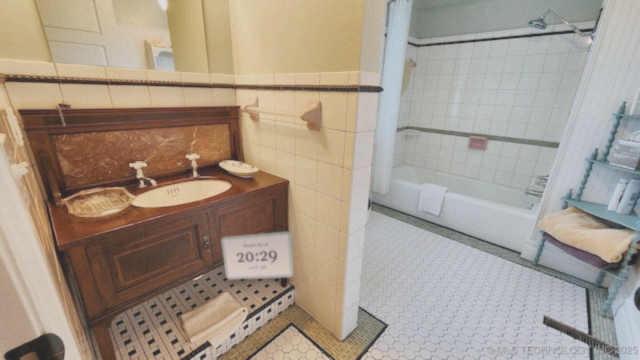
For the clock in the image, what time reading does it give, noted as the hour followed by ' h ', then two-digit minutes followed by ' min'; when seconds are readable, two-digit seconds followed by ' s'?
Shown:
20 h 29 min
